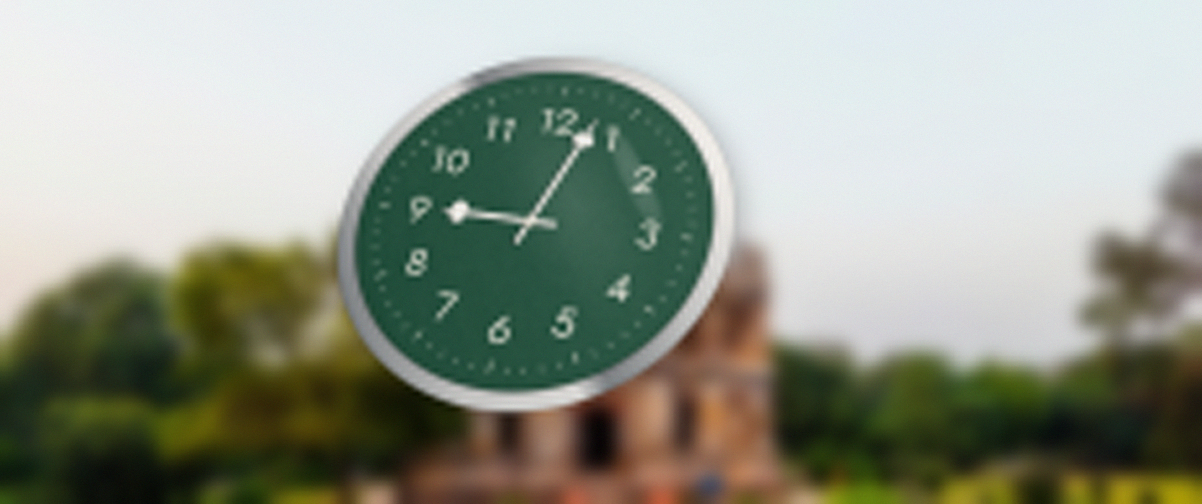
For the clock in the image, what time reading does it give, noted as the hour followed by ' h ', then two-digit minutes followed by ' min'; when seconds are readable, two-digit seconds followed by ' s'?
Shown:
9 h 03 min
